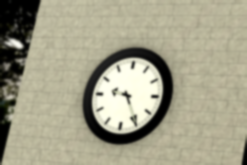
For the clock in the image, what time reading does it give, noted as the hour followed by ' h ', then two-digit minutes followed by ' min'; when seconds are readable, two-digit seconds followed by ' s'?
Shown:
9 h 25 min
